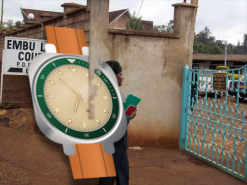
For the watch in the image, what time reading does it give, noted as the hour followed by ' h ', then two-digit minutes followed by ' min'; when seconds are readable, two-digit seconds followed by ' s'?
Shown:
6 h 53 min
